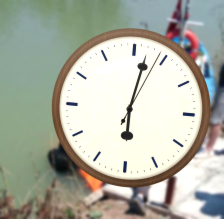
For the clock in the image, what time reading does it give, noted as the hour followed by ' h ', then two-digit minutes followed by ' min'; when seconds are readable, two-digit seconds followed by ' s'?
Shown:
6 h 02 min 04 s
